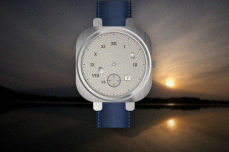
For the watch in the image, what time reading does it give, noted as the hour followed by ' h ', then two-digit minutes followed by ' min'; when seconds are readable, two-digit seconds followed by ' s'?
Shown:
8 h 11 min
